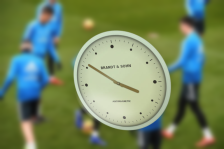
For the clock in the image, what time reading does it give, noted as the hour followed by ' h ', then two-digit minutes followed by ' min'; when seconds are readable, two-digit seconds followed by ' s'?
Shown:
3 h 51 min
